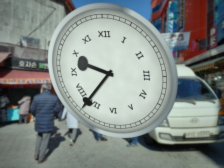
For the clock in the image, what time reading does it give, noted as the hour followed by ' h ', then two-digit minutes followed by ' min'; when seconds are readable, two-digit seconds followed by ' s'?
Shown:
9 h 37 min
